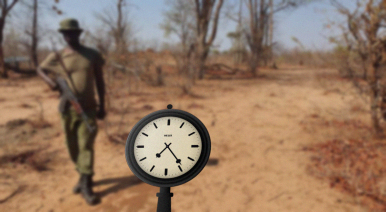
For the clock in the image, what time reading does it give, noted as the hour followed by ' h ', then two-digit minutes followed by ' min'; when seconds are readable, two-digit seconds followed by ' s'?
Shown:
7 h 24 min
